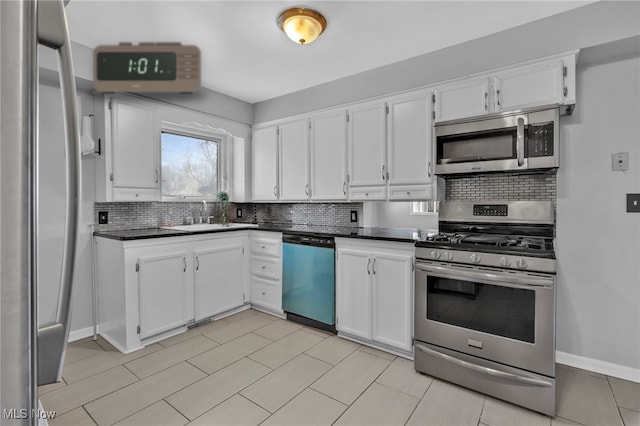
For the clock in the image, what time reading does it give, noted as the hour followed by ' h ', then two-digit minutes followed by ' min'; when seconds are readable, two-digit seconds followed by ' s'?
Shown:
1 h 01 min
